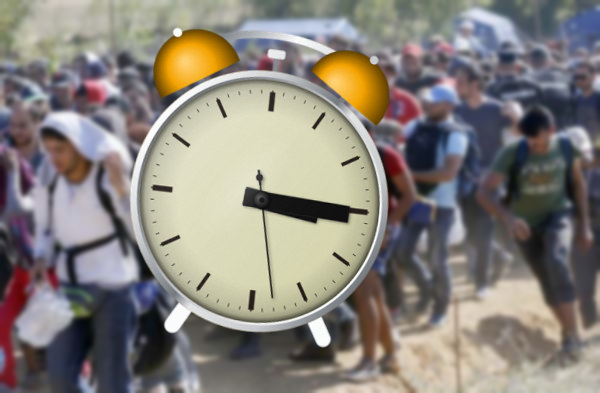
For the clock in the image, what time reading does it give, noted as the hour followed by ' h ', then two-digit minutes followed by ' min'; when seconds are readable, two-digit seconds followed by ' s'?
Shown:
3 h 15 min 28 s
